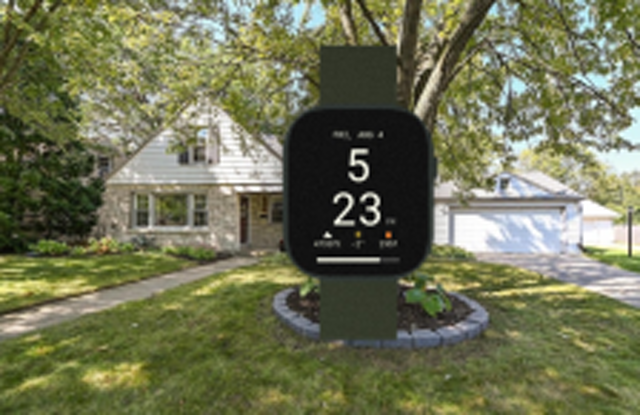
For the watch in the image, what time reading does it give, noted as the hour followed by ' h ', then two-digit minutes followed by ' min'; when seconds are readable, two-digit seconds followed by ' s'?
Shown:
5 h 23 min
